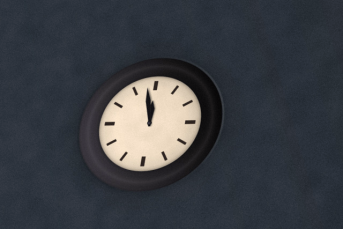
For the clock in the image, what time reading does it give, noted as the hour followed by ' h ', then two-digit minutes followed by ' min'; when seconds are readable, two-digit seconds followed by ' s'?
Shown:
11 h 58 min
